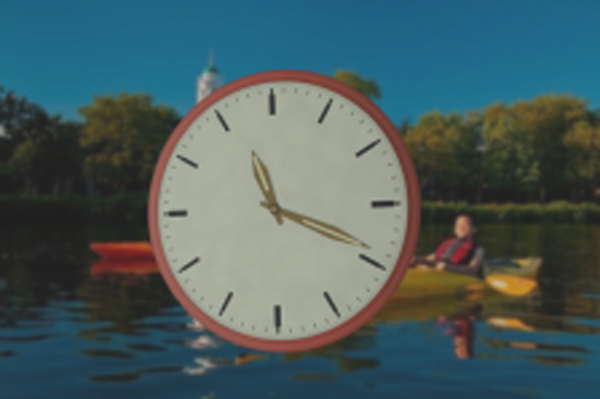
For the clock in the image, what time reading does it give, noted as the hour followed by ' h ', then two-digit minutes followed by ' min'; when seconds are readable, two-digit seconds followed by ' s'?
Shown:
11 h 19 min
